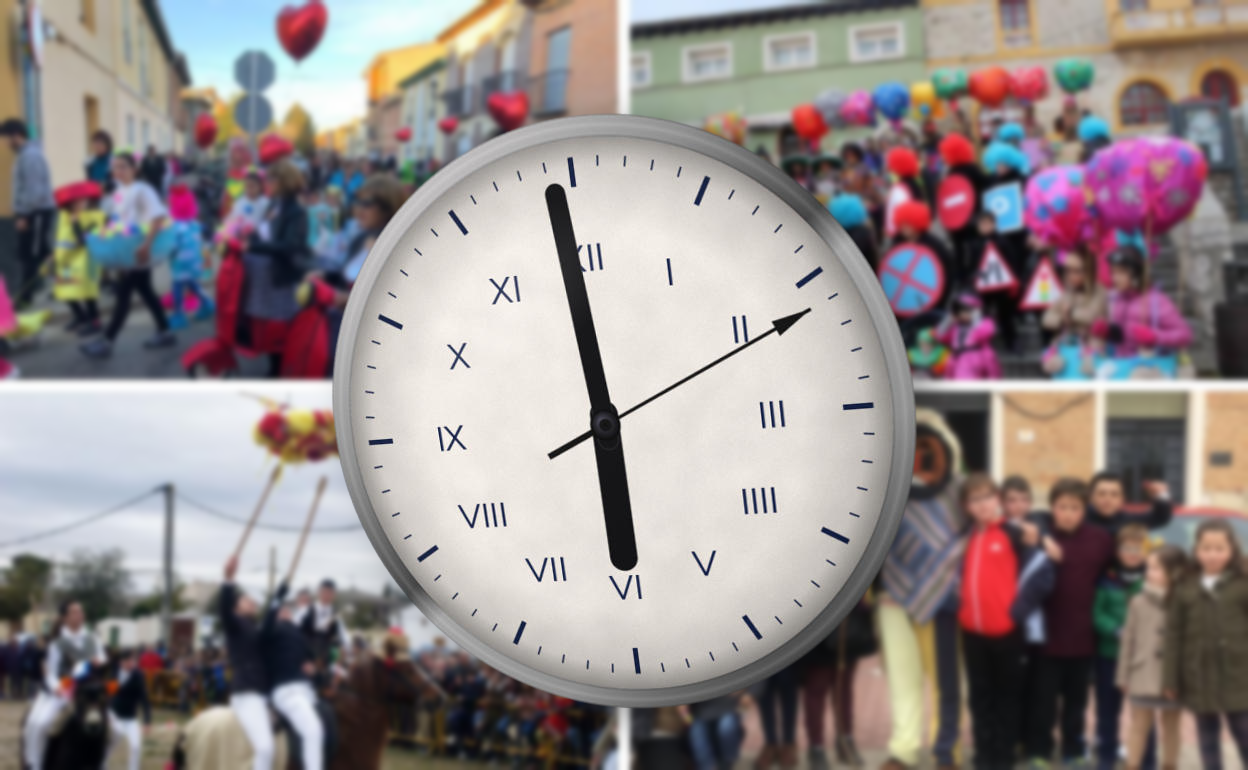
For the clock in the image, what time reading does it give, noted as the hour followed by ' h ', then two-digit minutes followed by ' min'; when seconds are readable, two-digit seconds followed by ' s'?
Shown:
5 h 59 min 11 s
